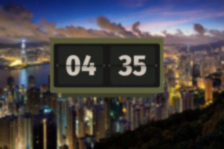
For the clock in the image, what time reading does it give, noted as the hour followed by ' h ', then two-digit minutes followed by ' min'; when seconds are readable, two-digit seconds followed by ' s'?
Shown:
4 h 35 min
